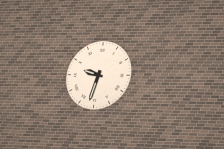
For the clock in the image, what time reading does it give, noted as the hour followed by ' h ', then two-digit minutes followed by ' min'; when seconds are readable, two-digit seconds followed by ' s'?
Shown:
9 h 32 min
